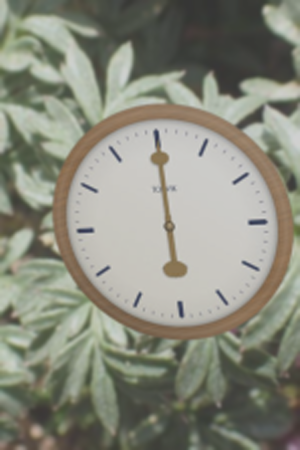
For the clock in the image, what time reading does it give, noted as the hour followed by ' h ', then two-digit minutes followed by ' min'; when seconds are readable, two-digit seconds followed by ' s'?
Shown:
6 h 00 min
